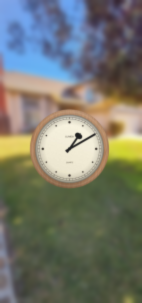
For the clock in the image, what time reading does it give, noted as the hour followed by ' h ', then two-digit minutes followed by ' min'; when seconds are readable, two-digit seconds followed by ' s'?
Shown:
1 h 10 min
